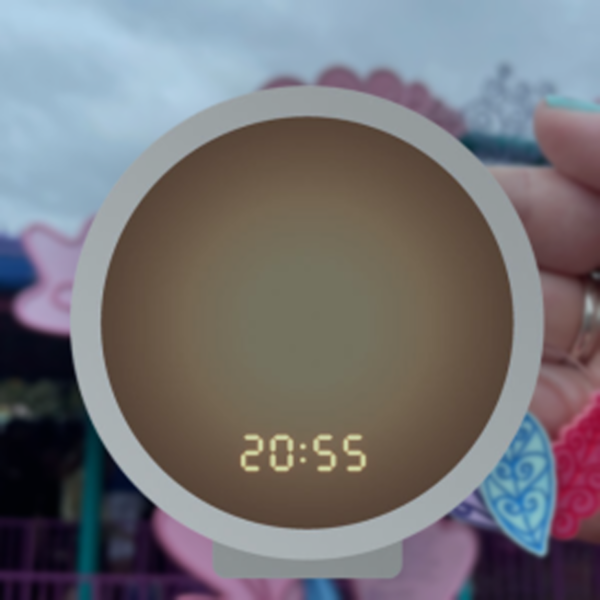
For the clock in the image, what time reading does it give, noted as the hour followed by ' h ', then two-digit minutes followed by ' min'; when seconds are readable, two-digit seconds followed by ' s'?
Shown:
20 h 55 min
